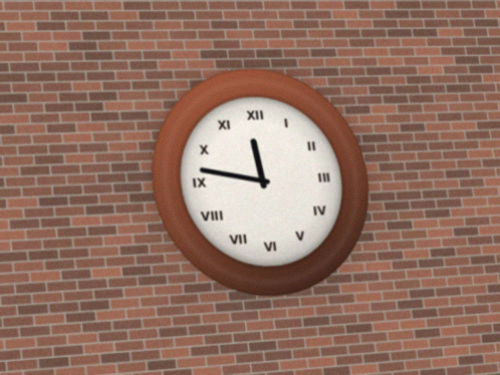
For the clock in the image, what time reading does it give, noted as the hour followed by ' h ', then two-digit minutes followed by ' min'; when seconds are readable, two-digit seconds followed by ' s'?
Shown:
11 h 47 min
